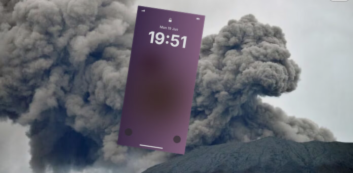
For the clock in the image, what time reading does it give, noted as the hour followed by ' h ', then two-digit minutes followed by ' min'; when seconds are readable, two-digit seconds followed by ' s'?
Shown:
19 h 51 min
